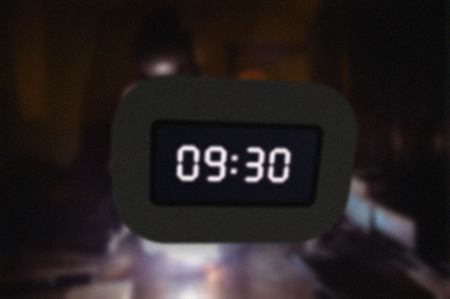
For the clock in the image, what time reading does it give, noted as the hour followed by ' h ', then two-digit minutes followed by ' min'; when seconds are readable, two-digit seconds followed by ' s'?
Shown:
9 h 30 min
